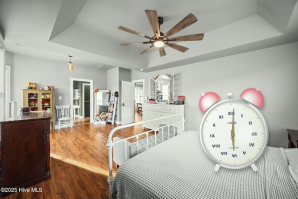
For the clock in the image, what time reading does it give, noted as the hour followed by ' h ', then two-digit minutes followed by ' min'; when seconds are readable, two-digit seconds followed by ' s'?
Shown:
6 h 01 min
